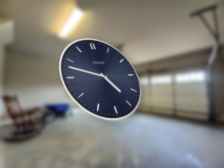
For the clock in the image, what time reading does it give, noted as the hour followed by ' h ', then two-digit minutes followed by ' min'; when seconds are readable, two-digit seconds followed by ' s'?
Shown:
4 h 48 min
